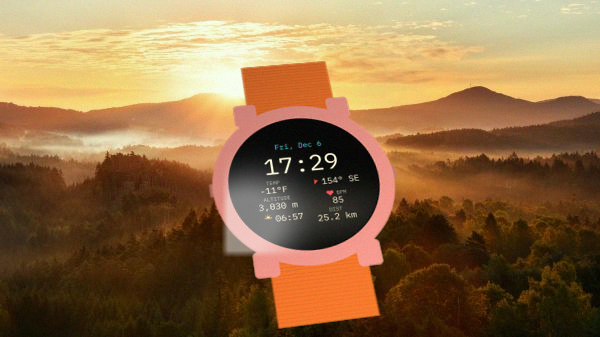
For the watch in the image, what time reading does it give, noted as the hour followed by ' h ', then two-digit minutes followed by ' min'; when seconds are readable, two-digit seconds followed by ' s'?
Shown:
17 h 29 min
